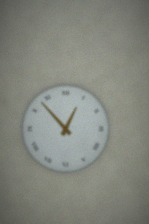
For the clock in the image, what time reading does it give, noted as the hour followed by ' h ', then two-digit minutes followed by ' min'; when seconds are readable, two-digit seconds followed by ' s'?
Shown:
12 h 53 min
